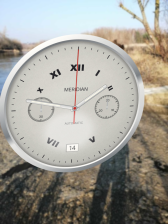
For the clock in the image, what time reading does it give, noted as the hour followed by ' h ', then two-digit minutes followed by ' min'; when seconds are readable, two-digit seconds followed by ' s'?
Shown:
1 h 47 min
